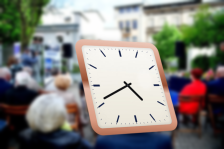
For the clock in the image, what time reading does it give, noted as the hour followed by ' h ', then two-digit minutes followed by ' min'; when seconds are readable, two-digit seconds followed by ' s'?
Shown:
4 h 41 min
